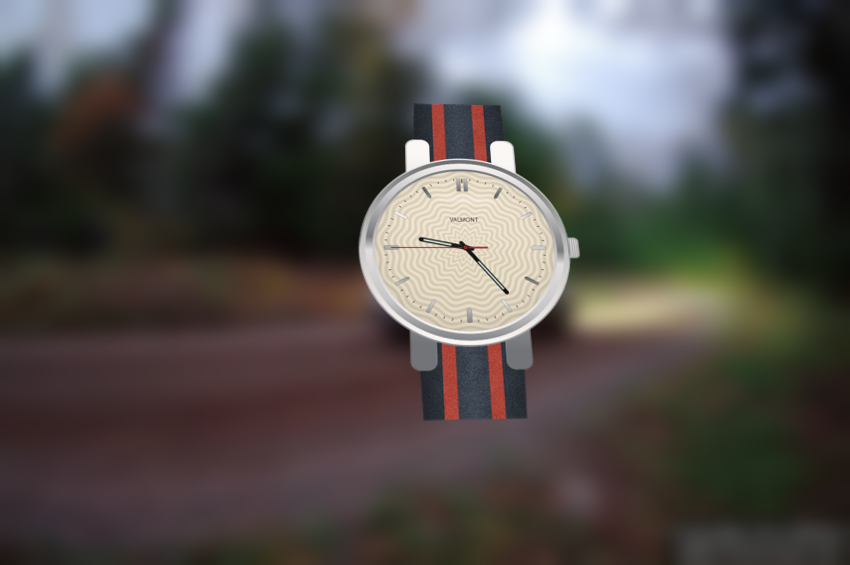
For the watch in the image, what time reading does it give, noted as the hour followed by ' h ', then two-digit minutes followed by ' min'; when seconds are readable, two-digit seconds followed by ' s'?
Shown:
9 h 23 min 45 s
